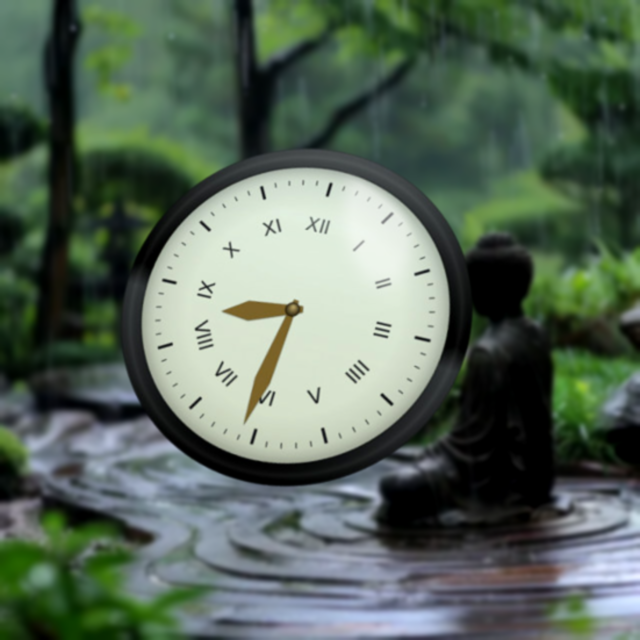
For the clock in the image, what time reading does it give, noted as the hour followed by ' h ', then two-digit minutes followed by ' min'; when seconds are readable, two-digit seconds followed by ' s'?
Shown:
8 h 31 min
